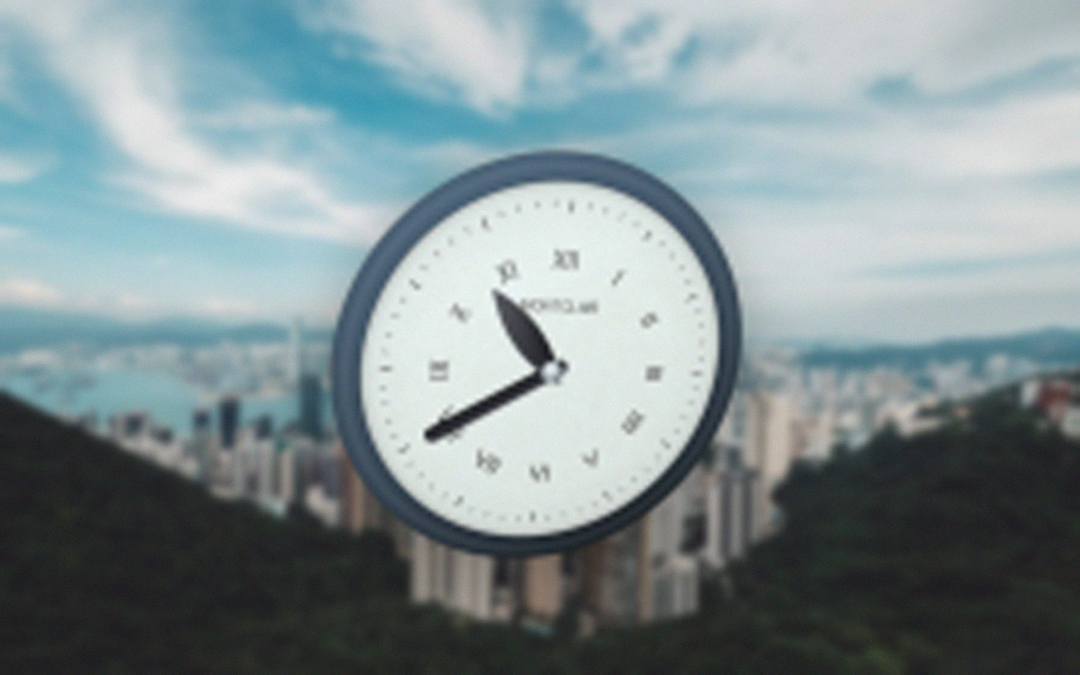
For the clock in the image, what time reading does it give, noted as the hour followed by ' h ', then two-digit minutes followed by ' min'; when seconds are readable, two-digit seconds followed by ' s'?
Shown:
10 h 40 min
